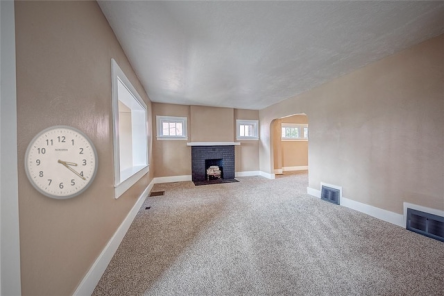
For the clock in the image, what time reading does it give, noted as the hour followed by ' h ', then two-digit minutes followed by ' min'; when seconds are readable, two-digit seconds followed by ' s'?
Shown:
3 h 21 min
